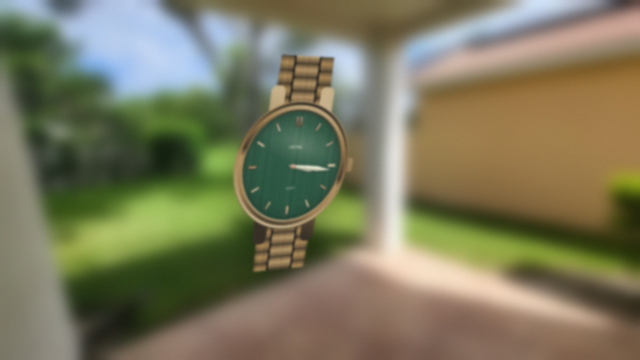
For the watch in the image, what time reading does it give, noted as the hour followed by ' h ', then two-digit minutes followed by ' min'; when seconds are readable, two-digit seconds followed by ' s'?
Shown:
3 h 16 min
